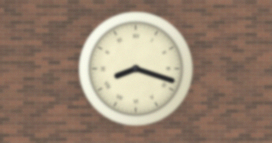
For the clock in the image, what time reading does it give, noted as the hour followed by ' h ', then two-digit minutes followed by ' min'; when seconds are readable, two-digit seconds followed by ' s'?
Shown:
8 h 18 min
